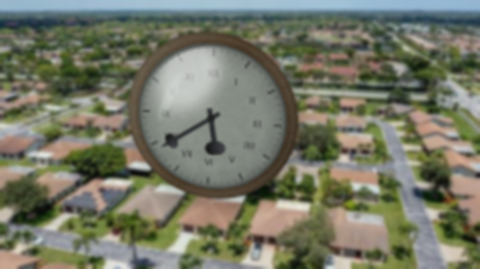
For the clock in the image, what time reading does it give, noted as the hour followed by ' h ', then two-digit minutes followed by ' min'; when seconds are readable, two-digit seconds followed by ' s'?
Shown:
5 h 39 min
